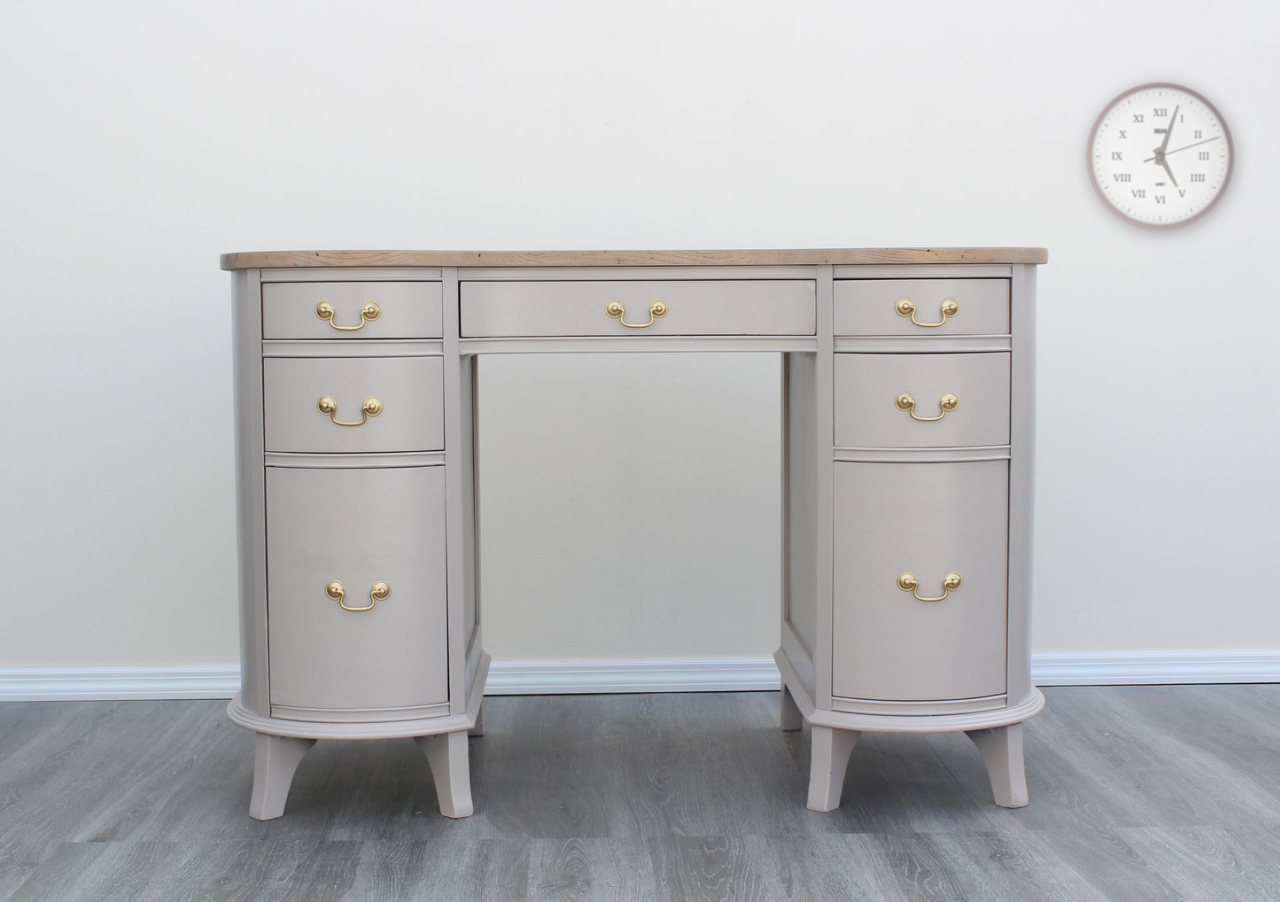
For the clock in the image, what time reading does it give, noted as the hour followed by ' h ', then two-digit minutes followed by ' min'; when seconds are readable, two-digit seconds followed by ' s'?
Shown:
5 h 03 min 12 s
